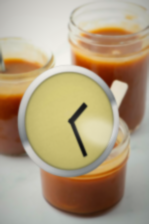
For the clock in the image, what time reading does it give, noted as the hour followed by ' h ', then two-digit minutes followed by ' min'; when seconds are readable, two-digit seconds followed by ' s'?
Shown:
1 h 26 min
